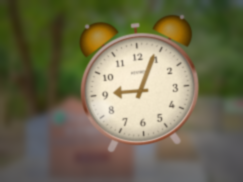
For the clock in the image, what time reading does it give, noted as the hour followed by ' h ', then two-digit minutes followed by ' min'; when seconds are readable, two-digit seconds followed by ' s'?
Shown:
9 h 04 min
